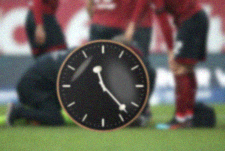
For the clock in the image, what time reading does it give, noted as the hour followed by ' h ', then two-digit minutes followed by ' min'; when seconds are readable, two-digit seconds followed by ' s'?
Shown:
11 h 23 min
